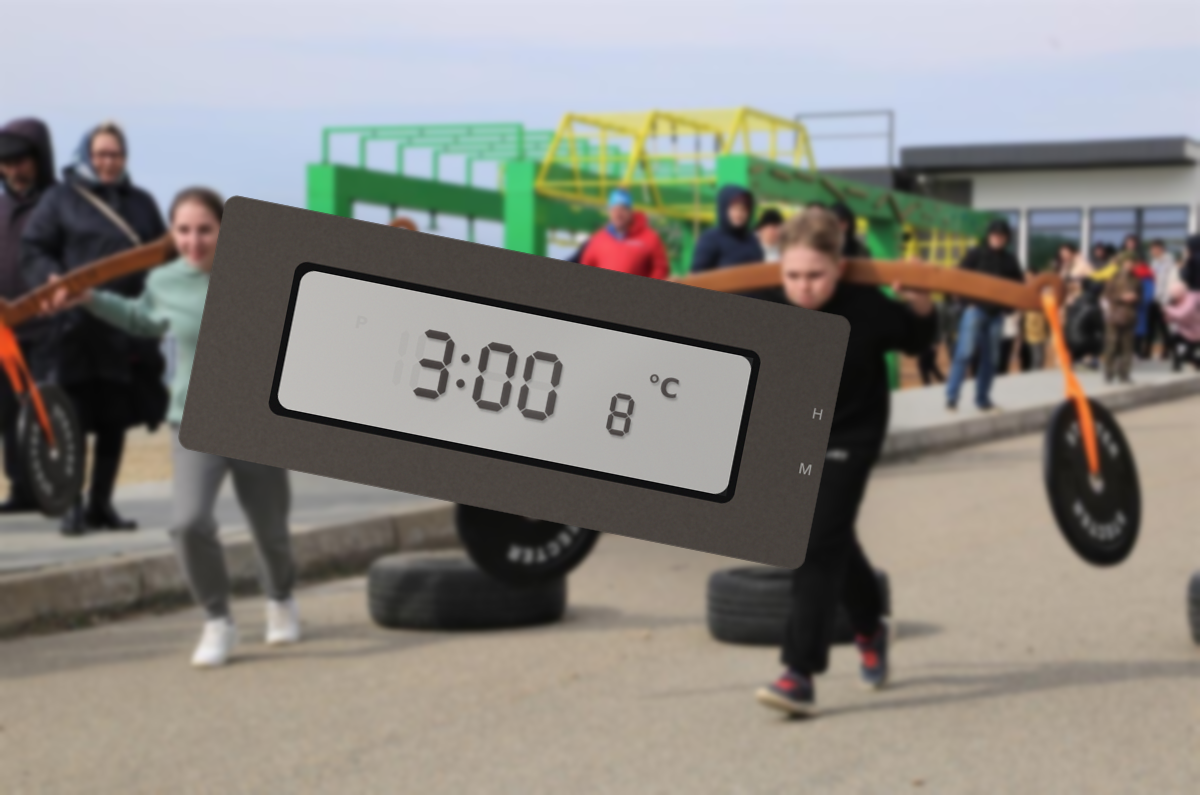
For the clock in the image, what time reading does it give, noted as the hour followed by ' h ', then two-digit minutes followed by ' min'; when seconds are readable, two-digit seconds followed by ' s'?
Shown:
3 h 00 min
